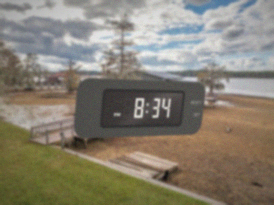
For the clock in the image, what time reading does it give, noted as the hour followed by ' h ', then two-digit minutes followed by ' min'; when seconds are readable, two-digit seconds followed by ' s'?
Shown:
8 h 34 min
